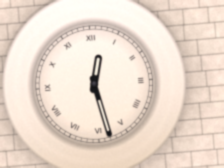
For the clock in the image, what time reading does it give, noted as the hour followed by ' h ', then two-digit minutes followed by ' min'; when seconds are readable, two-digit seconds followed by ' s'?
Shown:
12 h 28 min
